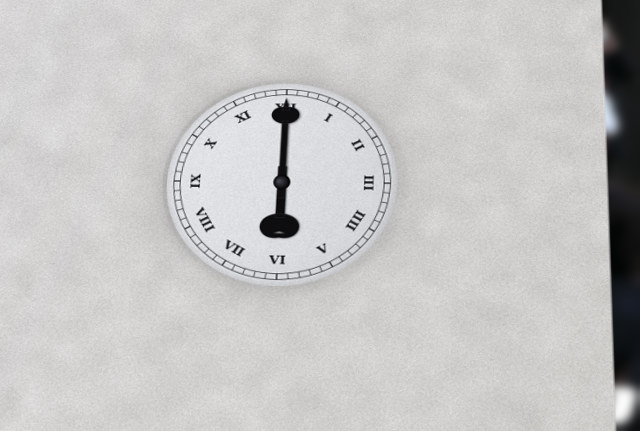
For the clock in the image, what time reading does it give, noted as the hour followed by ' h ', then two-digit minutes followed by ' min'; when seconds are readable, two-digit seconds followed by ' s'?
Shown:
6 h 00 min
